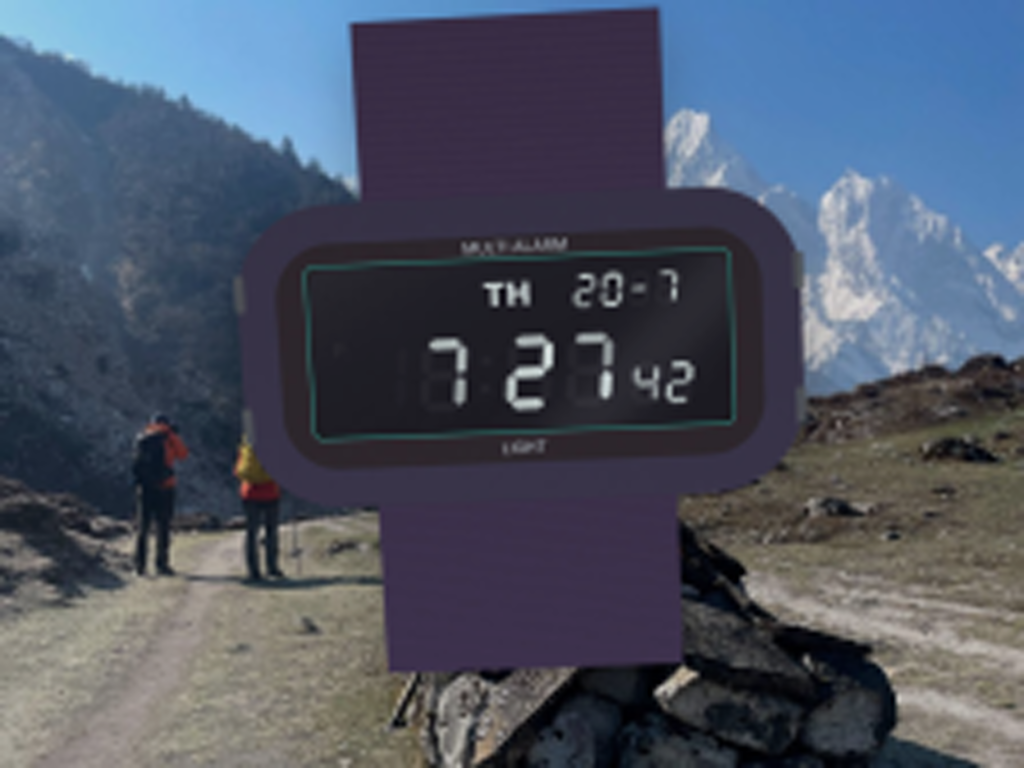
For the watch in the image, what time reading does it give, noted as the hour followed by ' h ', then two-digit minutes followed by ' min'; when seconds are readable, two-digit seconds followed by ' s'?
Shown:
7 h 27 min 42 s
